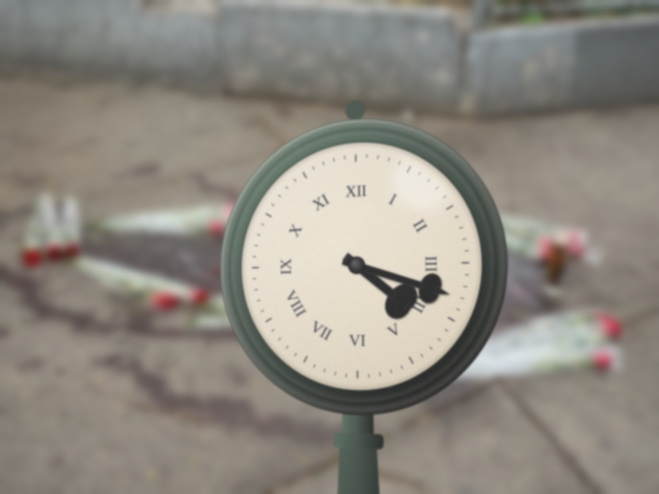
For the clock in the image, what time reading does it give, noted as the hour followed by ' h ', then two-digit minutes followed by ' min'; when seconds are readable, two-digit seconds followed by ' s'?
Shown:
4 h 18 min
